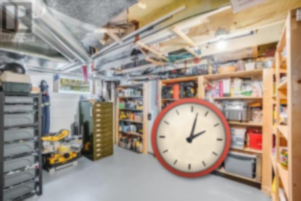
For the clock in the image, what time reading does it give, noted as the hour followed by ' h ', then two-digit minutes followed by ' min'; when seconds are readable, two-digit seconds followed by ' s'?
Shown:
2 h 02 min
